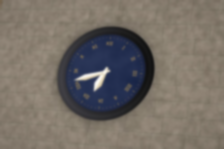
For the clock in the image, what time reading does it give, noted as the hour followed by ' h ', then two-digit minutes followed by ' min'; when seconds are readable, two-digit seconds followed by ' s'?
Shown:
6 h 42 min
